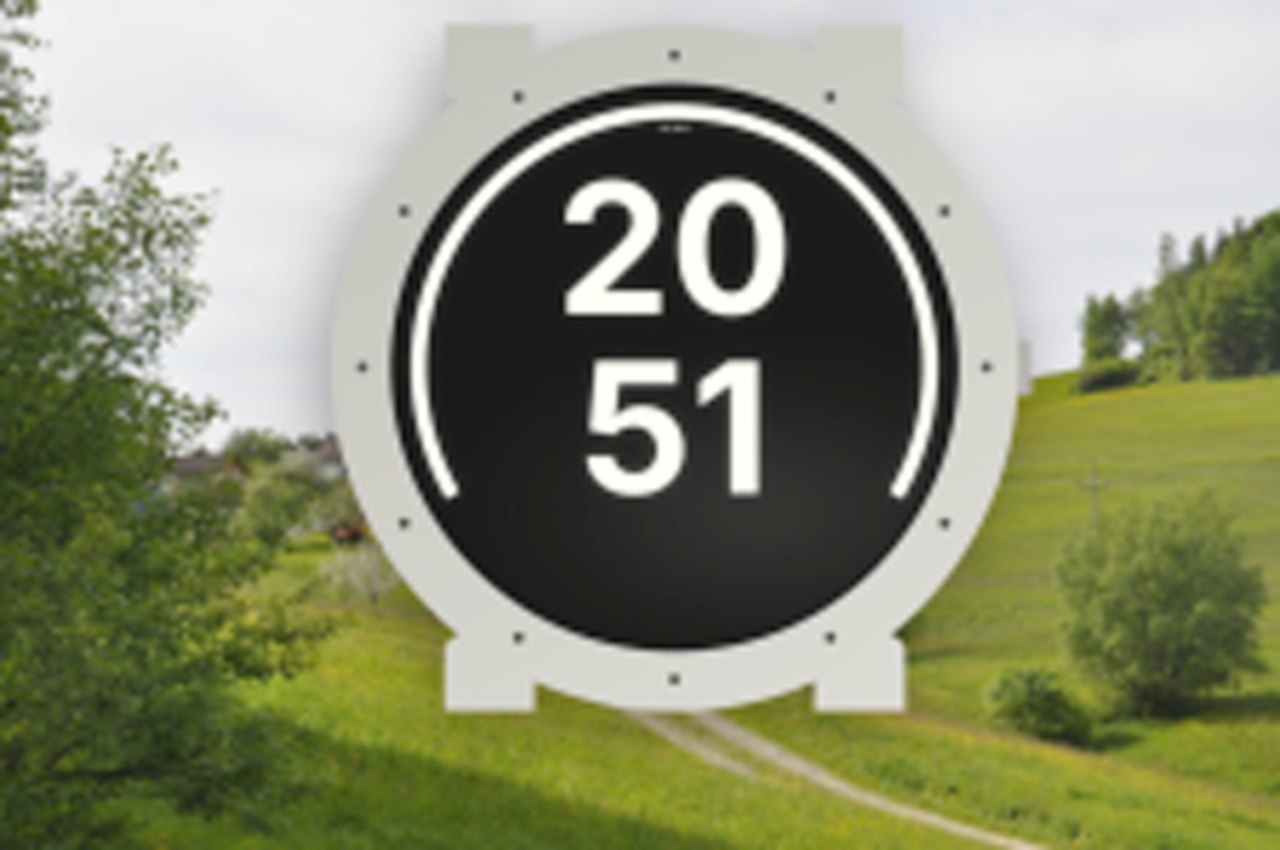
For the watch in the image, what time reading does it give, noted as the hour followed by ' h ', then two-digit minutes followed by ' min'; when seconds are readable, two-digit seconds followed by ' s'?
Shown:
20 h 51 min
